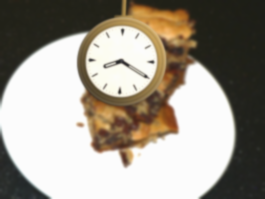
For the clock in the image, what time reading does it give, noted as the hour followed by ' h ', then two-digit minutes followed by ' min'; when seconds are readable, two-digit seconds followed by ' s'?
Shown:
8 h 20 min
